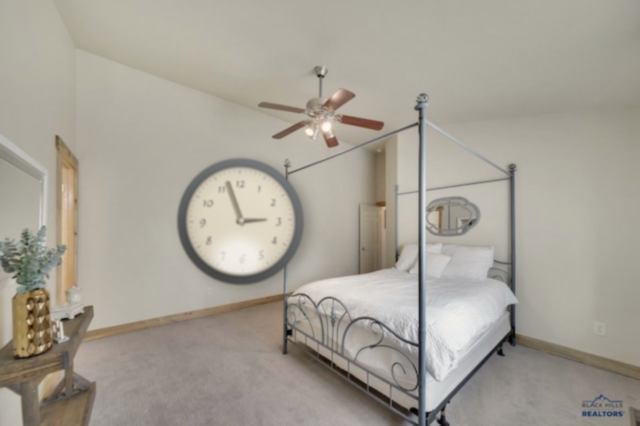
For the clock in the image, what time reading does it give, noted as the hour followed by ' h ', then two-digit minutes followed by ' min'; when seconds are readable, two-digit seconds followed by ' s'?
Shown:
2 h 57 min
